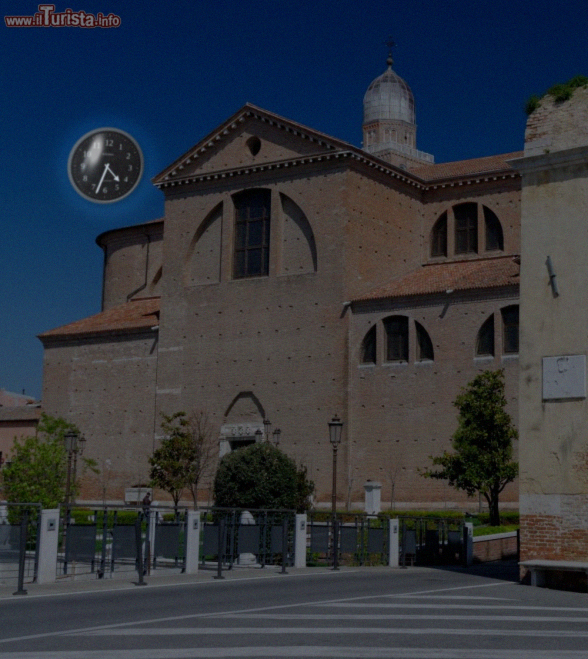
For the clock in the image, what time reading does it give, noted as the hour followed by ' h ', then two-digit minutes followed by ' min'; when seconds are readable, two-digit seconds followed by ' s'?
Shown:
4 h 33 min
